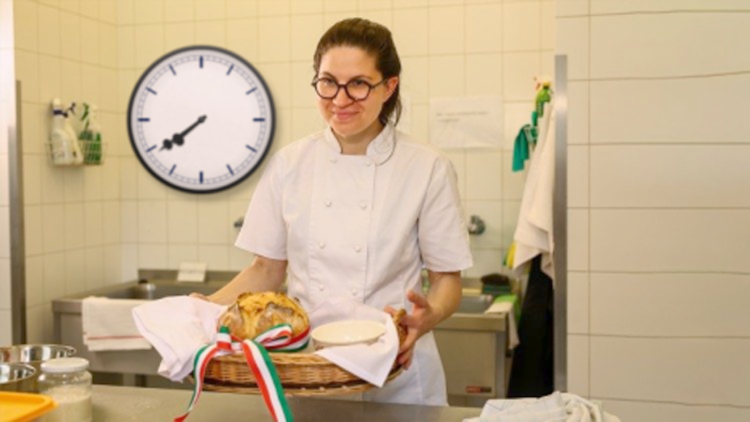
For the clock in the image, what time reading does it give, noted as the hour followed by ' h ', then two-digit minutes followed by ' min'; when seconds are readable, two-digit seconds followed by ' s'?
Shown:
7 h 39 min
